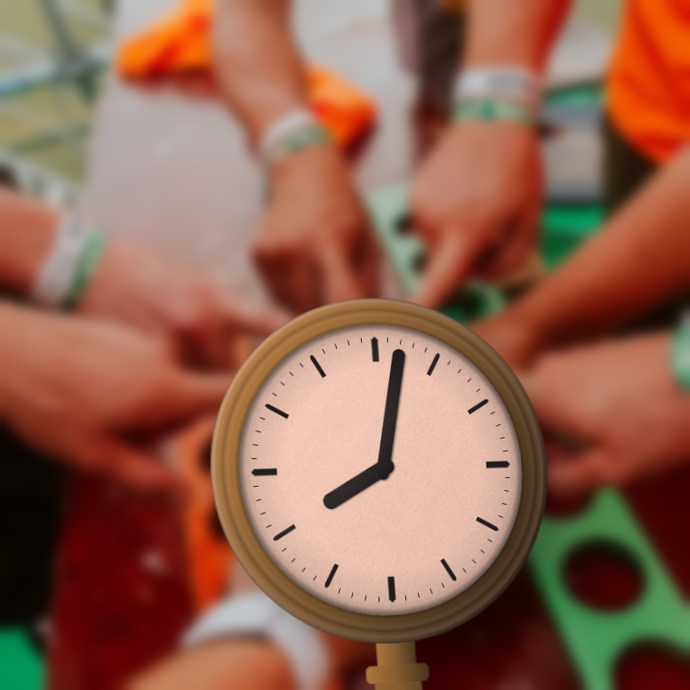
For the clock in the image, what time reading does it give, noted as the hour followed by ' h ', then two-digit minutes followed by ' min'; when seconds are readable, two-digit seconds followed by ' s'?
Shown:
8 h 02 min
